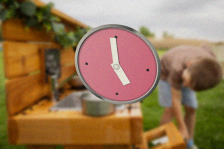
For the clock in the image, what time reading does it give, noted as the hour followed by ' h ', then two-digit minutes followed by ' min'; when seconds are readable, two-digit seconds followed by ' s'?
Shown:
4 h 59 min
